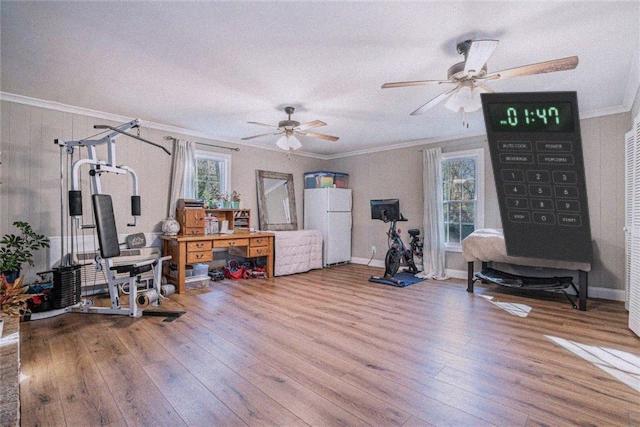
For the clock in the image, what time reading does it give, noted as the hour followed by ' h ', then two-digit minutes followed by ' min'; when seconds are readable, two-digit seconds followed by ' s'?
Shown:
1 h 47 min
